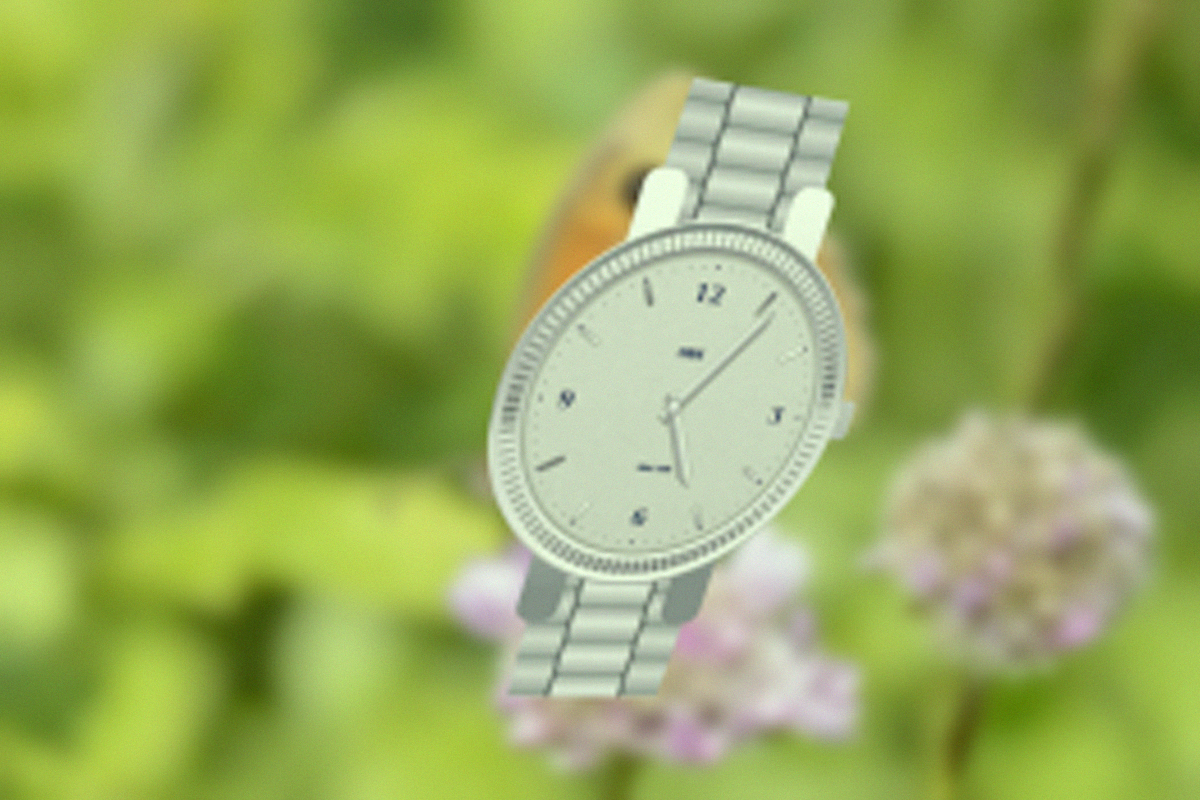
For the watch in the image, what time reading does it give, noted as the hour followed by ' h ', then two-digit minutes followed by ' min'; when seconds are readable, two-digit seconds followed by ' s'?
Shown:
5 h 06 min
